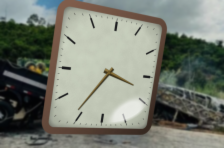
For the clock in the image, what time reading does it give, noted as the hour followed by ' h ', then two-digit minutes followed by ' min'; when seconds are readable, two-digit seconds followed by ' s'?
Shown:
3 h 36 min
